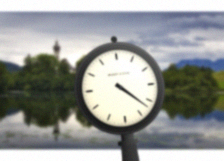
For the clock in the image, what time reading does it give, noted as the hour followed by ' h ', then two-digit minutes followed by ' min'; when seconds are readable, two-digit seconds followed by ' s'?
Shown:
4 h 22 min
